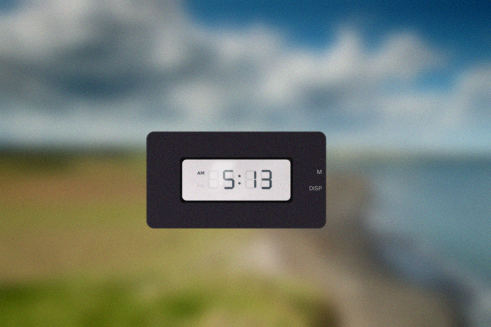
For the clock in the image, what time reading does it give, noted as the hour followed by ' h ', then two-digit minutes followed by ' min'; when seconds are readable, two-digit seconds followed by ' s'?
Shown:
5 h 13 min
